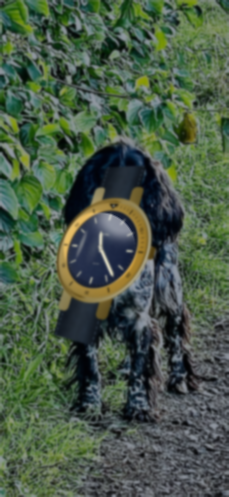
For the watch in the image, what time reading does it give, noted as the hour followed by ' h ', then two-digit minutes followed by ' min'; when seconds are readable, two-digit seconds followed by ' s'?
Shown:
11 h 23 min
